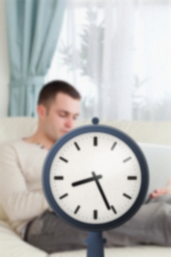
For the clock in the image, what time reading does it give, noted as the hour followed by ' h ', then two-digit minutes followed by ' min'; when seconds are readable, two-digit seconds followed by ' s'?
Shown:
8 h 26 min
